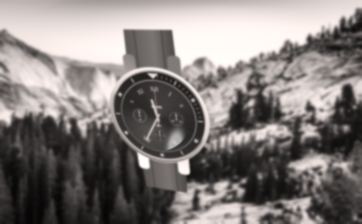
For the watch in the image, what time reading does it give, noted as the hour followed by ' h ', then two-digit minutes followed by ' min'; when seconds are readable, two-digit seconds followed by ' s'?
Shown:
11 h 35 min
